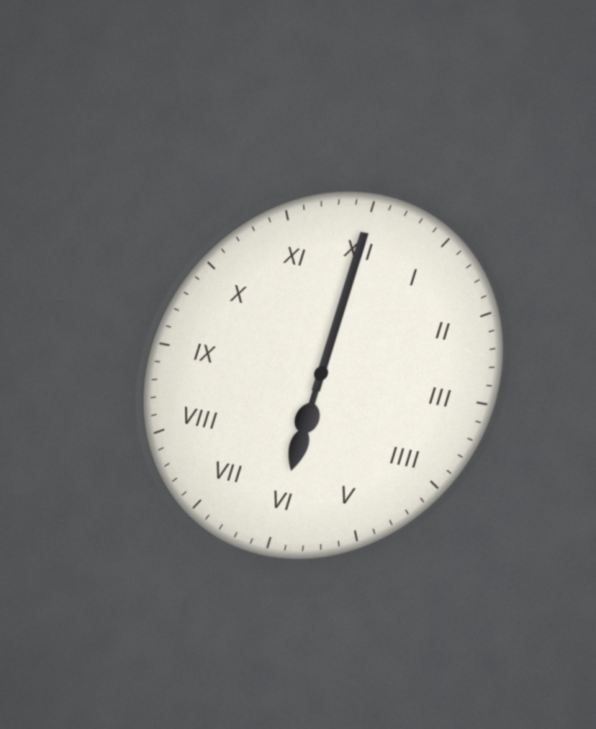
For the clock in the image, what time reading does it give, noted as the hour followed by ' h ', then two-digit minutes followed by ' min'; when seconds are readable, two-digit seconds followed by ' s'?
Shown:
6 h 00 min
